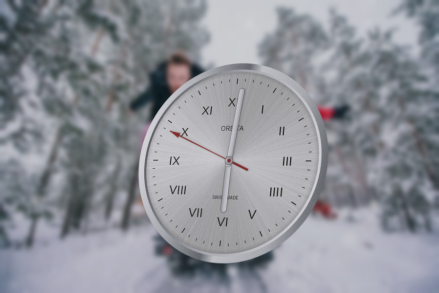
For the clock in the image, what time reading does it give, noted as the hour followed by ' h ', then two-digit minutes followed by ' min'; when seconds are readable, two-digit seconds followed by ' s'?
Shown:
6 h 00 min 49 s
